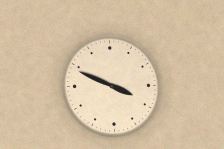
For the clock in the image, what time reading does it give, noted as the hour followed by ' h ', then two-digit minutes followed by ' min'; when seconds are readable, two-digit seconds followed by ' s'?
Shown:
3 h 49 min
